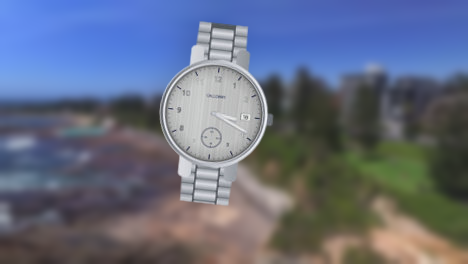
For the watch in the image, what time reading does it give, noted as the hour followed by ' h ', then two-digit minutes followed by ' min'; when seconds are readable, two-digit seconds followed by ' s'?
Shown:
3 h 19 min
